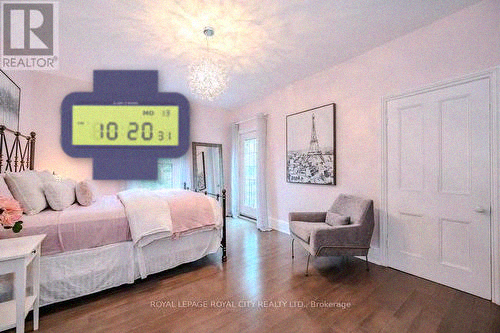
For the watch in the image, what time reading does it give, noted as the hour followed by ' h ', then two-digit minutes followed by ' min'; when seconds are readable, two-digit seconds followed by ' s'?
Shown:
10 h 20 min 31 s
